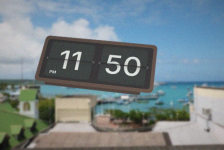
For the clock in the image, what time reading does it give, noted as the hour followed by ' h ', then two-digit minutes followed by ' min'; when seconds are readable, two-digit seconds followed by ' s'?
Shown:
11 h 50 min
